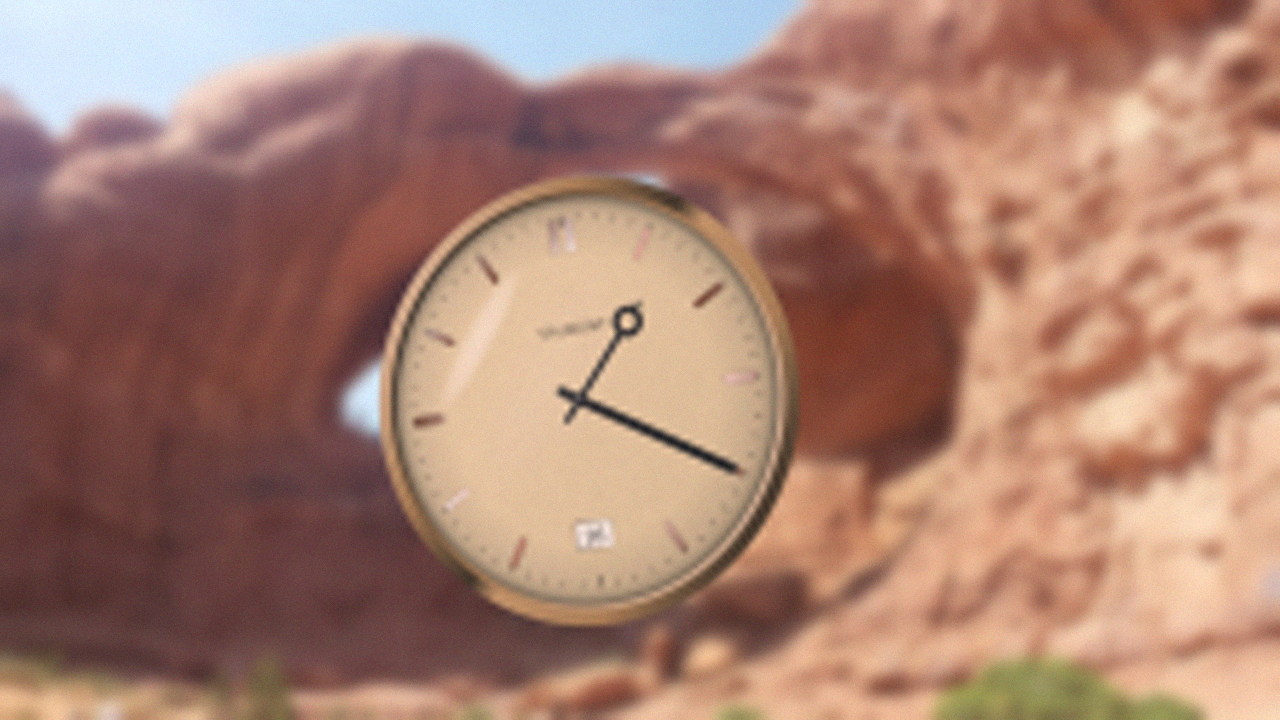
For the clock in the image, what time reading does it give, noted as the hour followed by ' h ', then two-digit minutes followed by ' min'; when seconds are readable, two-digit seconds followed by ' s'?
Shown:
1 h 20 min
